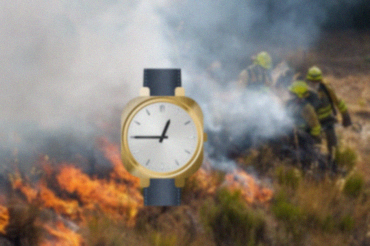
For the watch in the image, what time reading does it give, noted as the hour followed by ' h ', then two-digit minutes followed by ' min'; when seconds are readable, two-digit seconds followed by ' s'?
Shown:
12 h 45 min
